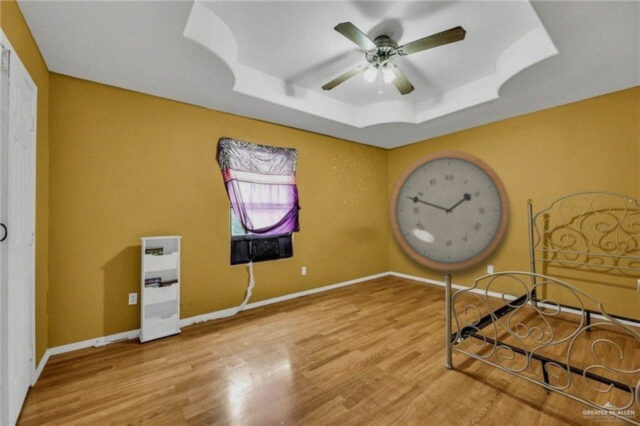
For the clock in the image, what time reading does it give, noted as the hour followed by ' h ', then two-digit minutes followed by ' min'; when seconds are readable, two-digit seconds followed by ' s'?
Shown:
1 h 48 min
